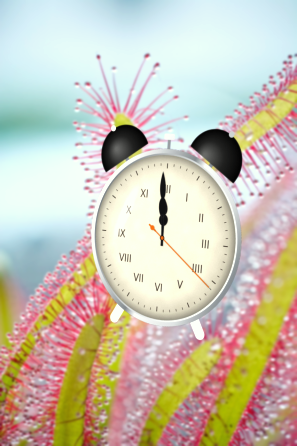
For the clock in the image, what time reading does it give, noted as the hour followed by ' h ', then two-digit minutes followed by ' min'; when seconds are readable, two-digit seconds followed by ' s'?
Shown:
11 h 59 min 21 s
